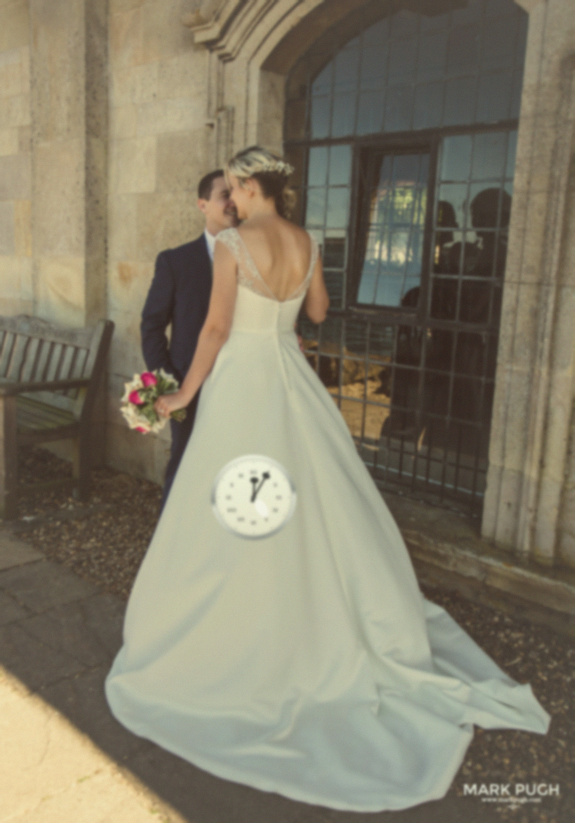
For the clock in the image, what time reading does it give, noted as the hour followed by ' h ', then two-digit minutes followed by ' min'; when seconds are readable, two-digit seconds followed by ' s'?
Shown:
12 h 05 min
